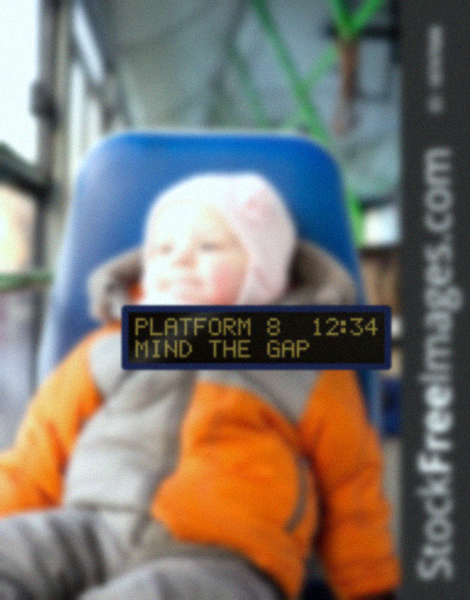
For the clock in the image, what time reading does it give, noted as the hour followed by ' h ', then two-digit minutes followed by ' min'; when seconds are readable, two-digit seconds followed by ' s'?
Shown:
12 h 34 min
